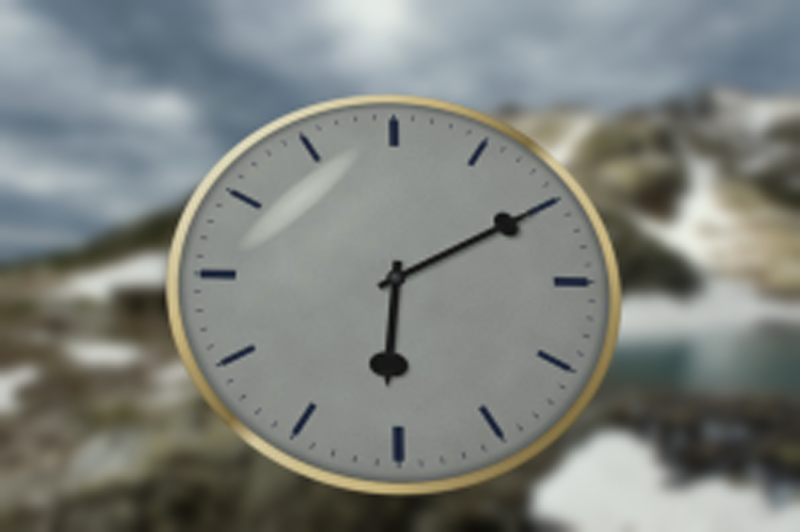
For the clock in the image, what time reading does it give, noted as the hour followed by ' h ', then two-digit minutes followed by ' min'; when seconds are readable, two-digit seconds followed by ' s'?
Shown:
6 h 10 min
